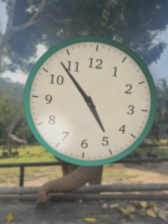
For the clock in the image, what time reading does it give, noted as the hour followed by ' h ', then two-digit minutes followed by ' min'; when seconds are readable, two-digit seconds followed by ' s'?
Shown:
4 h 53 min
